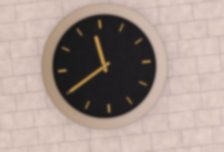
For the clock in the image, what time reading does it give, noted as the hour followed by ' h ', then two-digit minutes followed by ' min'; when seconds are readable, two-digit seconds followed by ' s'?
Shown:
11 h 40 min
